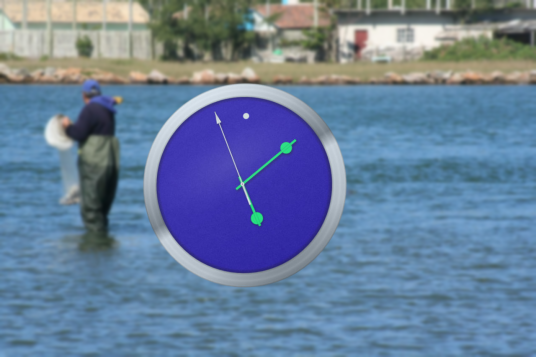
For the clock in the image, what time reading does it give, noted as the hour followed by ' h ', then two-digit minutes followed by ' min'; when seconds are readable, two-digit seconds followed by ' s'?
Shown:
5 h 07 min 56 s
